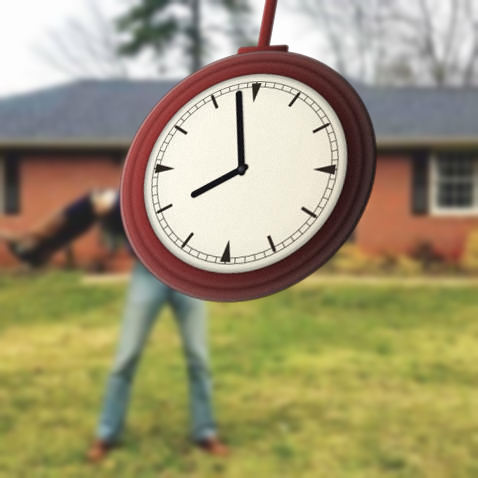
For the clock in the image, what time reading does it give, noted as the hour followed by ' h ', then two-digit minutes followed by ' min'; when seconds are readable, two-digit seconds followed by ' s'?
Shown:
7 h 58 min
